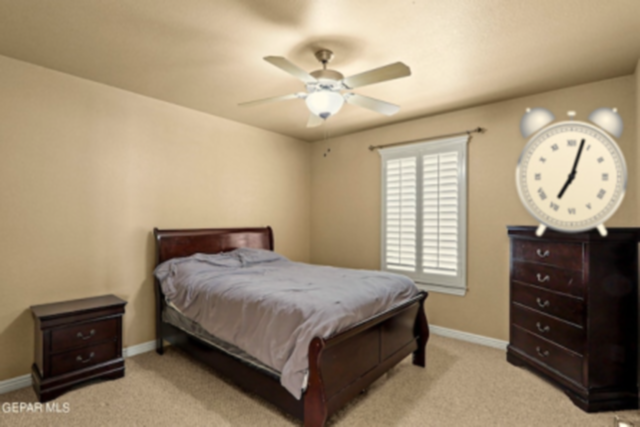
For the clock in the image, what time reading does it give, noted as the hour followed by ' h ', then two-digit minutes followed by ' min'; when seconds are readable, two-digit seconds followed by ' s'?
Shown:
7 h 03 min
